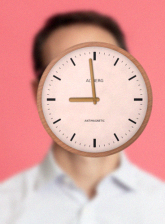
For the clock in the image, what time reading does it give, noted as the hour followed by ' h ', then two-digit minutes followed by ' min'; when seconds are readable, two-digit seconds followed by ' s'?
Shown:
8 h 59 min
